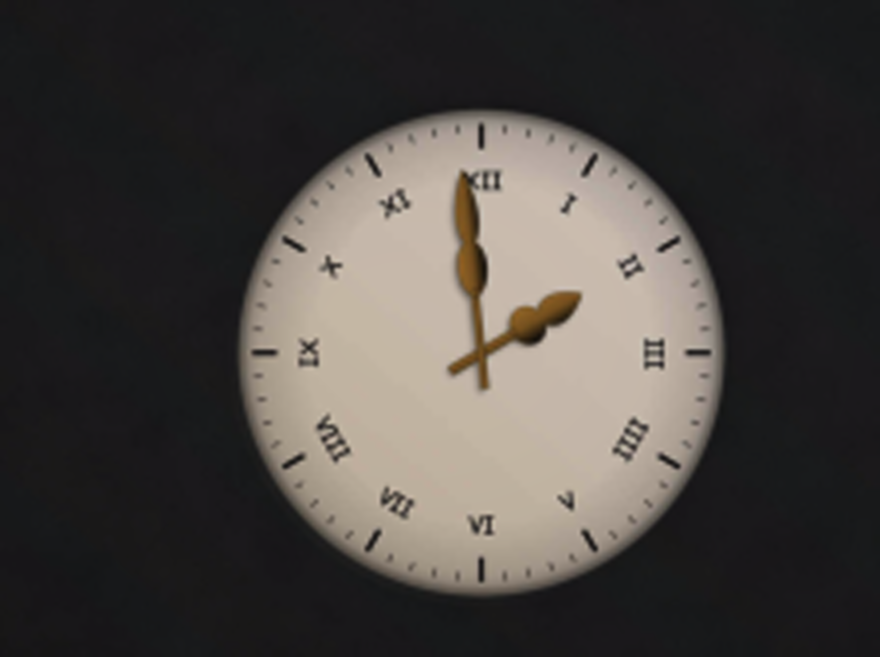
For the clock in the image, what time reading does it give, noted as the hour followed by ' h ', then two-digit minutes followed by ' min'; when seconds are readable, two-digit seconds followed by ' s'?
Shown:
1 h 59 min
